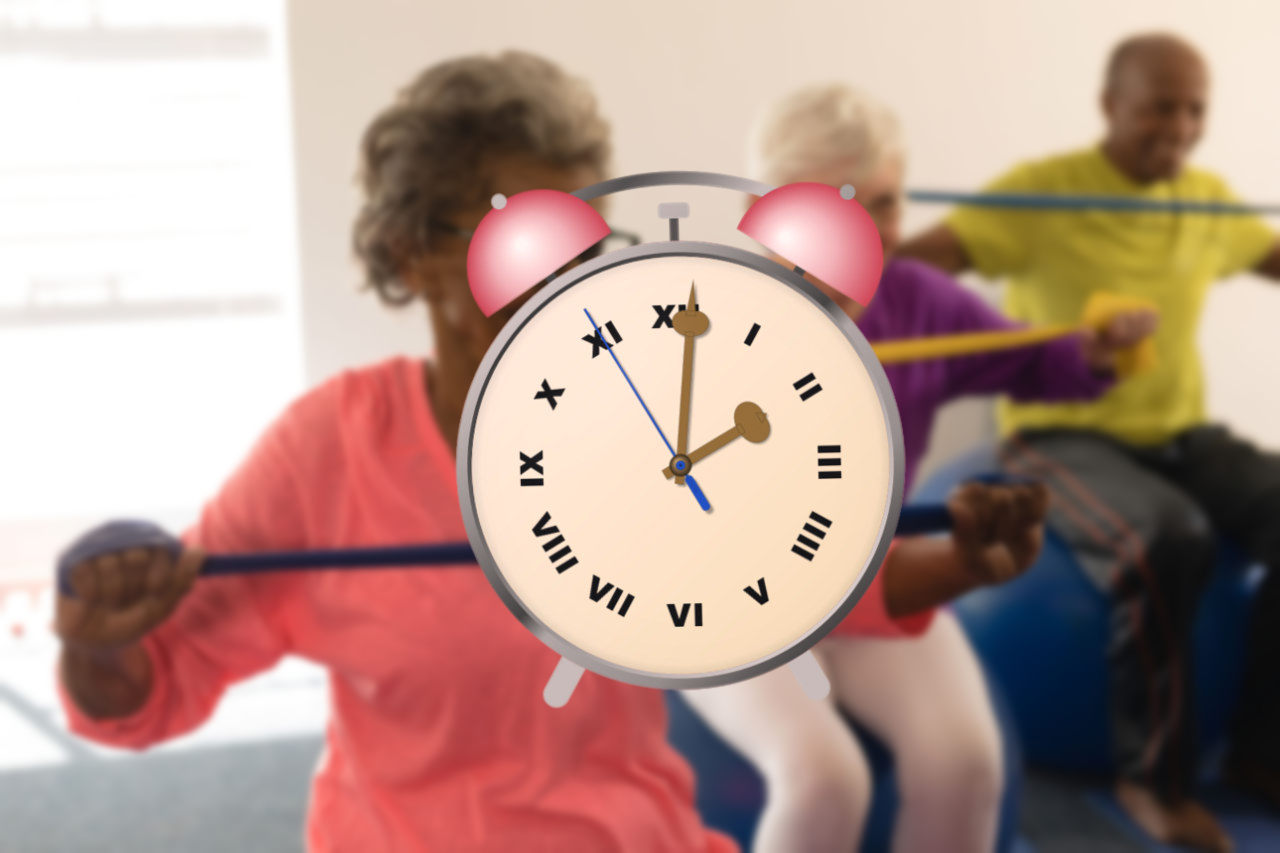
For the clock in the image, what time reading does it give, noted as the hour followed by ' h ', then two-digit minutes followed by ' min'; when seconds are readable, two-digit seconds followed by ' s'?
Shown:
2 h 00 min 55 s
